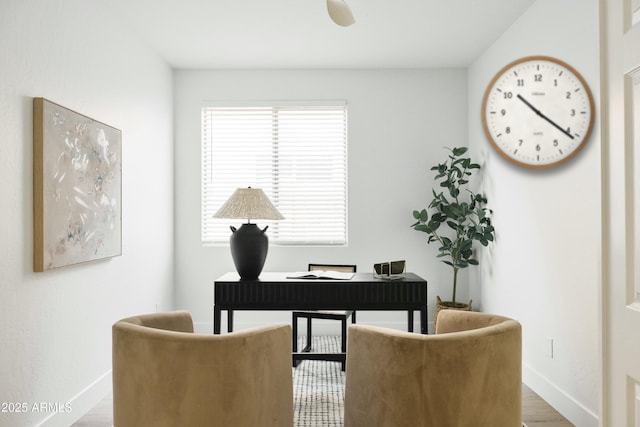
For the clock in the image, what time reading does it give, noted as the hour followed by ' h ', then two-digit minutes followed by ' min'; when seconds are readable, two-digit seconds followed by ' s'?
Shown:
10 h 21 min
